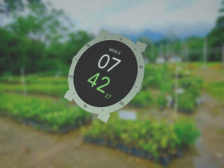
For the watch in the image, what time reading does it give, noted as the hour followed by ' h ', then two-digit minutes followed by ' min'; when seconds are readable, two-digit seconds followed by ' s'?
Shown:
7 h 42 min
